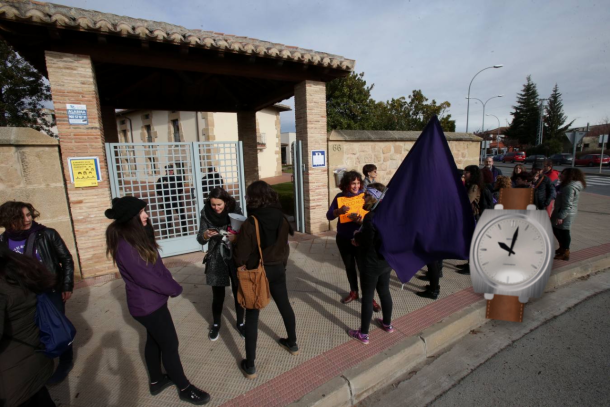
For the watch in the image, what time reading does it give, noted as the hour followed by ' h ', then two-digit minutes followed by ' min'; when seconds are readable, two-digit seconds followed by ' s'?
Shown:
10 h 02 min
